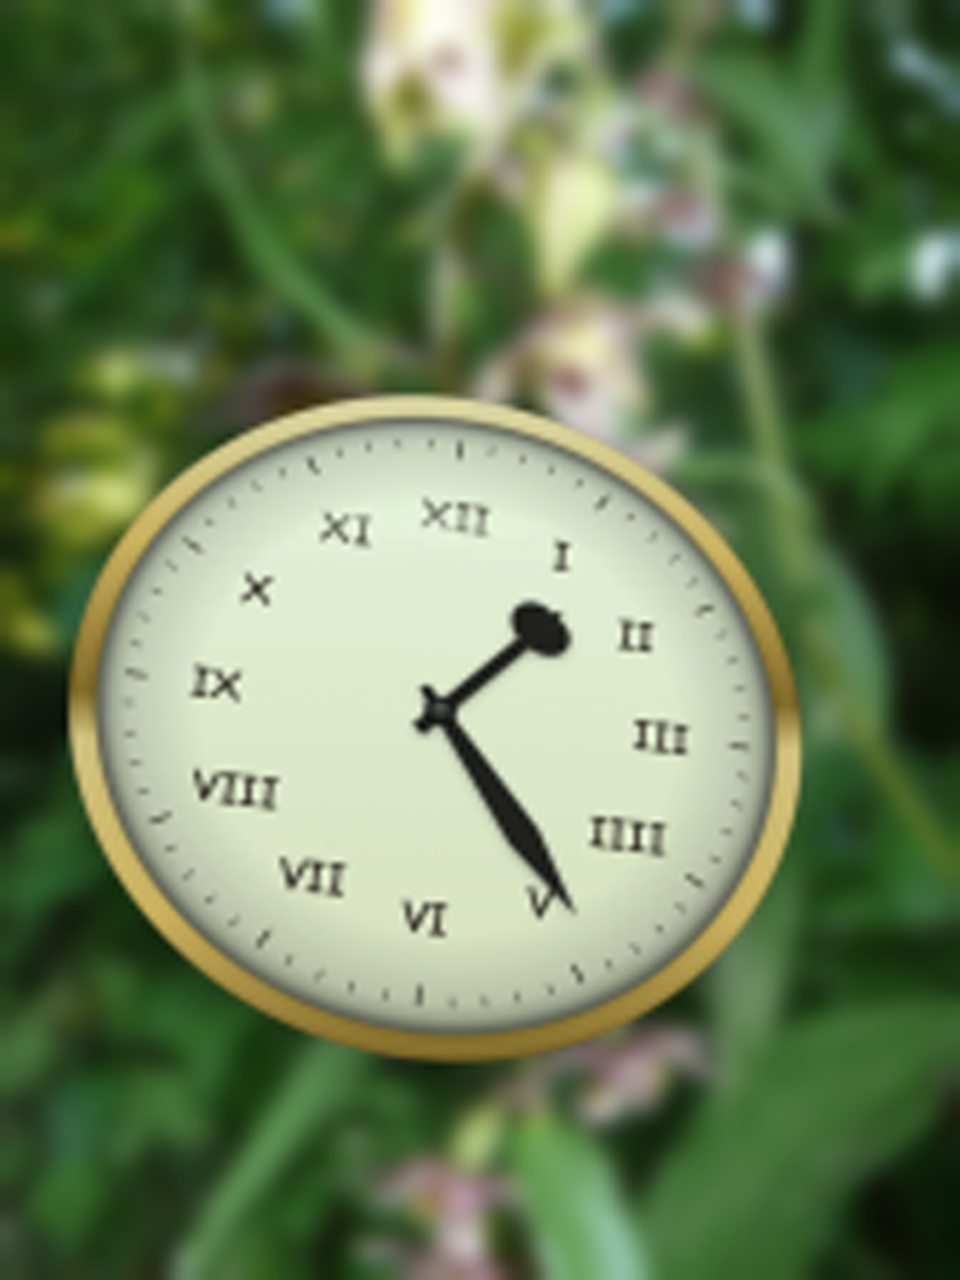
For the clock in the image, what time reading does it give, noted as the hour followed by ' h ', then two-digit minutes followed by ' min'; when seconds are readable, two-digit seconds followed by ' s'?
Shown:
1 h 24 min
